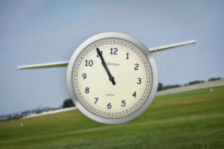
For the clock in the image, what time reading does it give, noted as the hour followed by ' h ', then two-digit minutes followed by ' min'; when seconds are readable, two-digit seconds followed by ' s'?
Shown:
10 h 55 min
